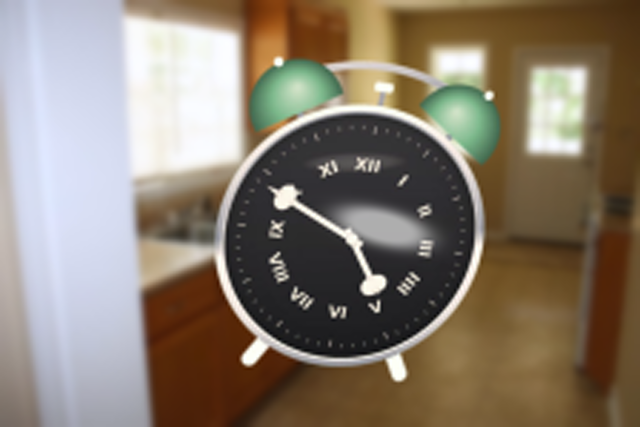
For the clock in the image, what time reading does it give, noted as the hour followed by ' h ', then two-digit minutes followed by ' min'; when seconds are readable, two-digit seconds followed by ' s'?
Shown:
4 h 49 min
